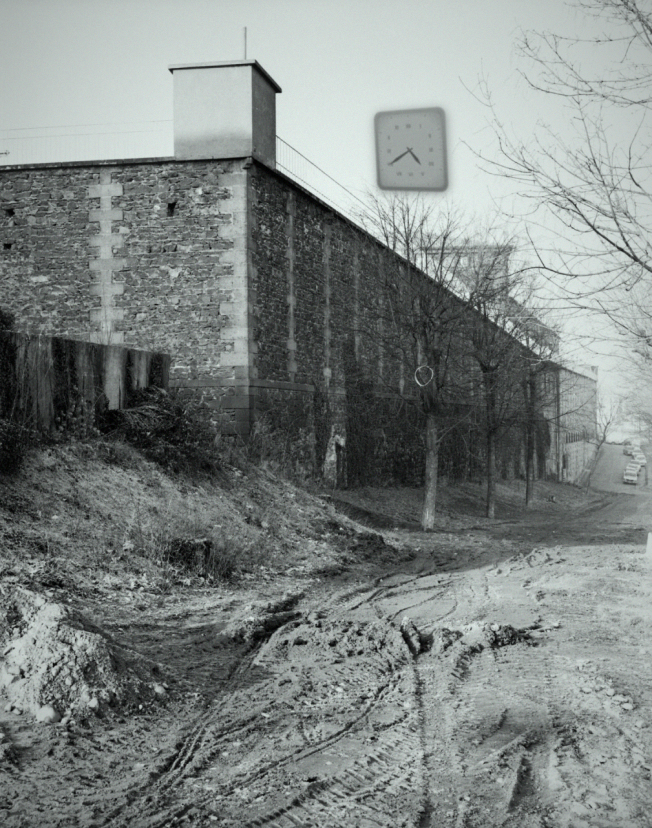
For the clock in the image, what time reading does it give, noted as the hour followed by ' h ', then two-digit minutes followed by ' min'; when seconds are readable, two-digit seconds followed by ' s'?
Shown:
4 h 40 min
